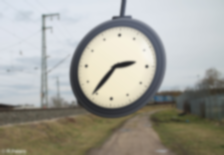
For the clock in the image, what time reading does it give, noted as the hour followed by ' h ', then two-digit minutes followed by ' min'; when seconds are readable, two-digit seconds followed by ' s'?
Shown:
2 h 36 min
